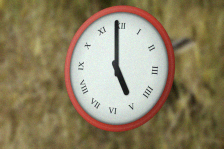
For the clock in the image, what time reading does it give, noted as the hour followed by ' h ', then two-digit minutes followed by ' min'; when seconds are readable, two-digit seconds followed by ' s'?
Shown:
4 h 59 min
